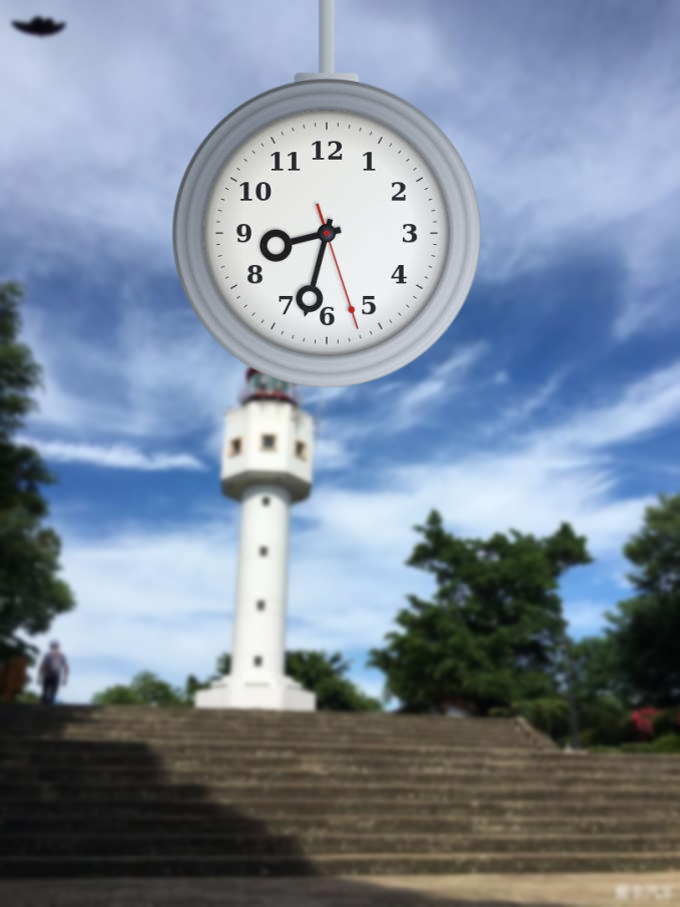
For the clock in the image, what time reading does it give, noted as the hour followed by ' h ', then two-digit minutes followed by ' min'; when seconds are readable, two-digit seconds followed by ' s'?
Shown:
8 h 32 min 27 s
